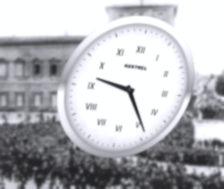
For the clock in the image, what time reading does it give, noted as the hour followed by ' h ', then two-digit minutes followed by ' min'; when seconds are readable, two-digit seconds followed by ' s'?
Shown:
9 h 24 min
